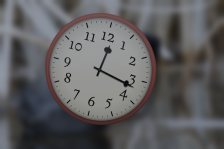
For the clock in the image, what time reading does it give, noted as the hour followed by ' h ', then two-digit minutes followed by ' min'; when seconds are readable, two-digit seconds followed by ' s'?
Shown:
12 h 17 min
